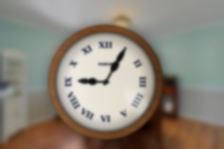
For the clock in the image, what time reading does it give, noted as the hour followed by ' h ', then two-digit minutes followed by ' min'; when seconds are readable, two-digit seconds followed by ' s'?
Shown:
9 h 05 min
